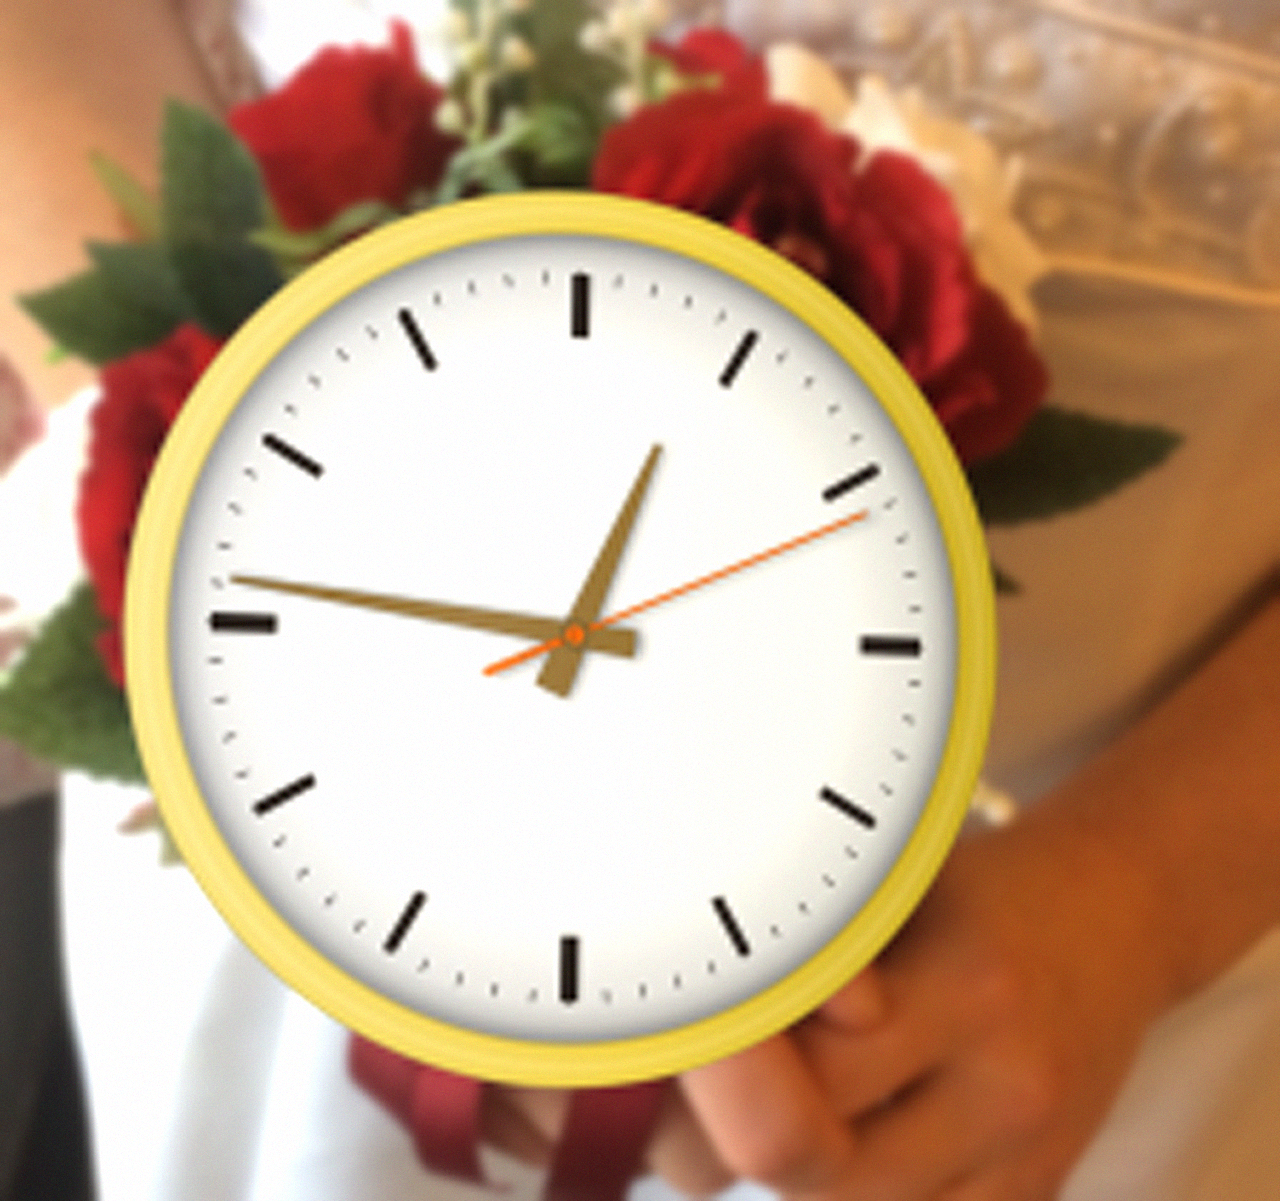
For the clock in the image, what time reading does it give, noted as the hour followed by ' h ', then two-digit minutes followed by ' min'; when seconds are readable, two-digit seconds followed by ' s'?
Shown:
12 h 46 min 11 s
